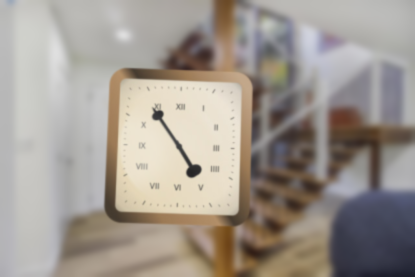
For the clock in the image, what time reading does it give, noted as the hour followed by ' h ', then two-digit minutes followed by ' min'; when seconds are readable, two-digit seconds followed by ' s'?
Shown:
4 h 54 min
